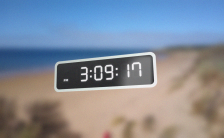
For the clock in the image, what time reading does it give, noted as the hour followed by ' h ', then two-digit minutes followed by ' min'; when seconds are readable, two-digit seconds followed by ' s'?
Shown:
3 h 09 min 17 s
